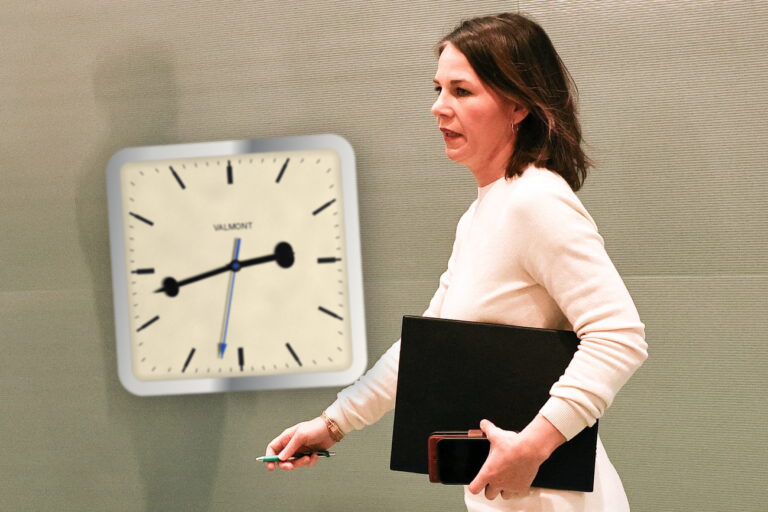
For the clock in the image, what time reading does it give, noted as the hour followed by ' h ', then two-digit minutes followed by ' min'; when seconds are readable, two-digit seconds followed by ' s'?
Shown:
2 h 42 min 32 s
